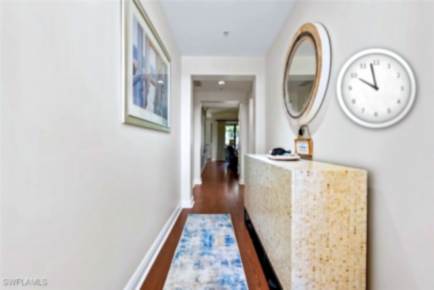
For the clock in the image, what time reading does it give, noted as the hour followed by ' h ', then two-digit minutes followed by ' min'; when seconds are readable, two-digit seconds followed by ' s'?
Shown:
9 h 58 min
